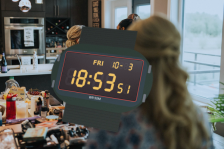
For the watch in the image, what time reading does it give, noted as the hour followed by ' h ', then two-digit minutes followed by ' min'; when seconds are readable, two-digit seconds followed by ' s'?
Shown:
18 h 53 min 51 s
